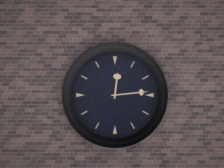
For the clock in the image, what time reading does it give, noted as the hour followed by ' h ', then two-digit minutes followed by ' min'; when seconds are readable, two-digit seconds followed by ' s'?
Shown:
12 h 14 min
